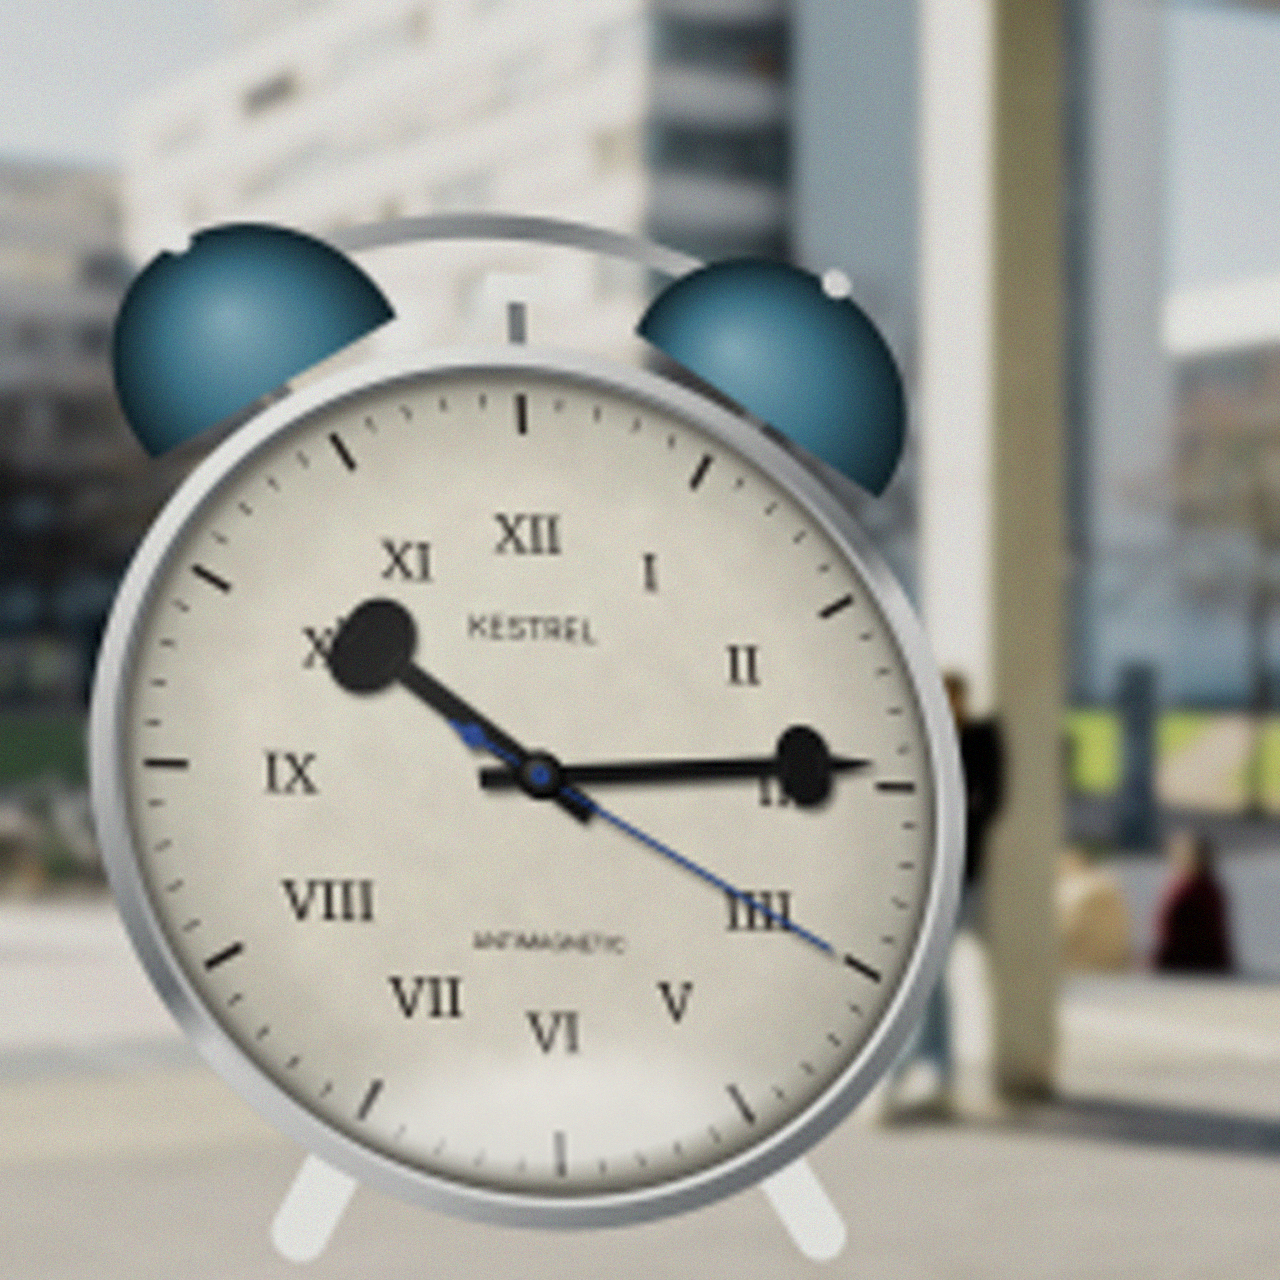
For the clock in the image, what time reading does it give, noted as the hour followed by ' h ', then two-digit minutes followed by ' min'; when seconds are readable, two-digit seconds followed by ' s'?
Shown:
10 h 14 min 20 s
